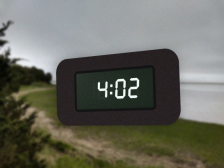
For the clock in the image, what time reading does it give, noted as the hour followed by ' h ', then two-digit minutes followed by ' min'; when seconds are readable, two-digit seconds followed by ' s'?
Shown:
4 h 02 min
